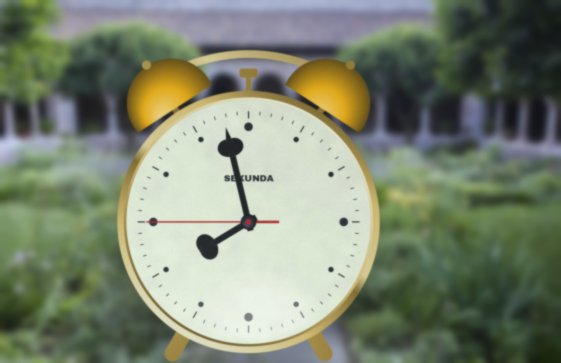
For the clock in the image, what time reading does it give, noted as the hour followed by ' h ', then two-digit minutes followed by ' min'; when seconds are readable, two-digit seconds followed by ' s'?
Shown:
7 h 57 min 45 s
